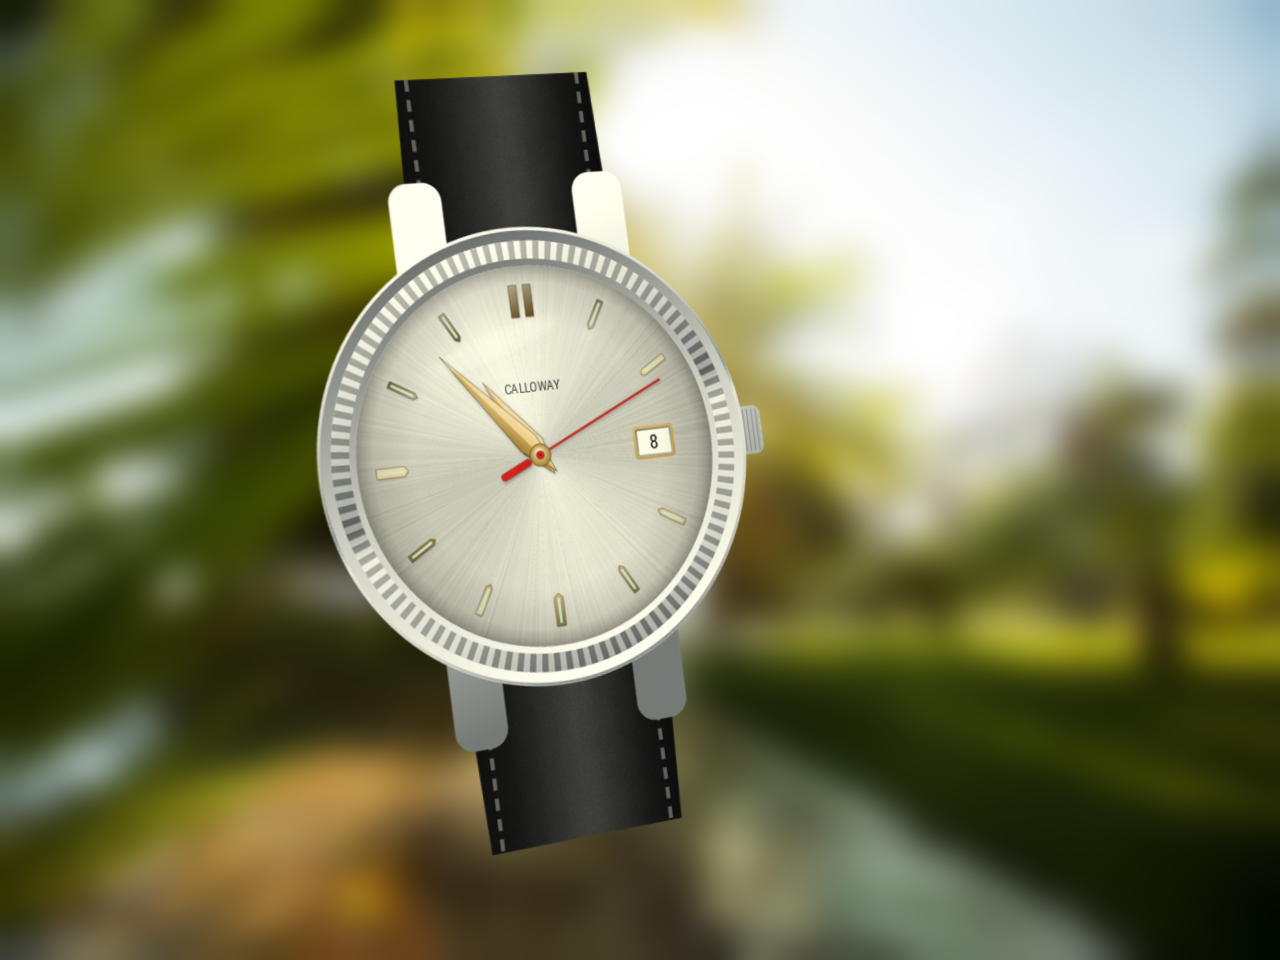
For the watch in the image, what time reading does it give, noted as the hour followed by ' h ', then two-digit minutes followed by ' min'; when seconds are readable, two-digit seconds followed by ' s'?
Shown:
10 h 53 min 11 s
